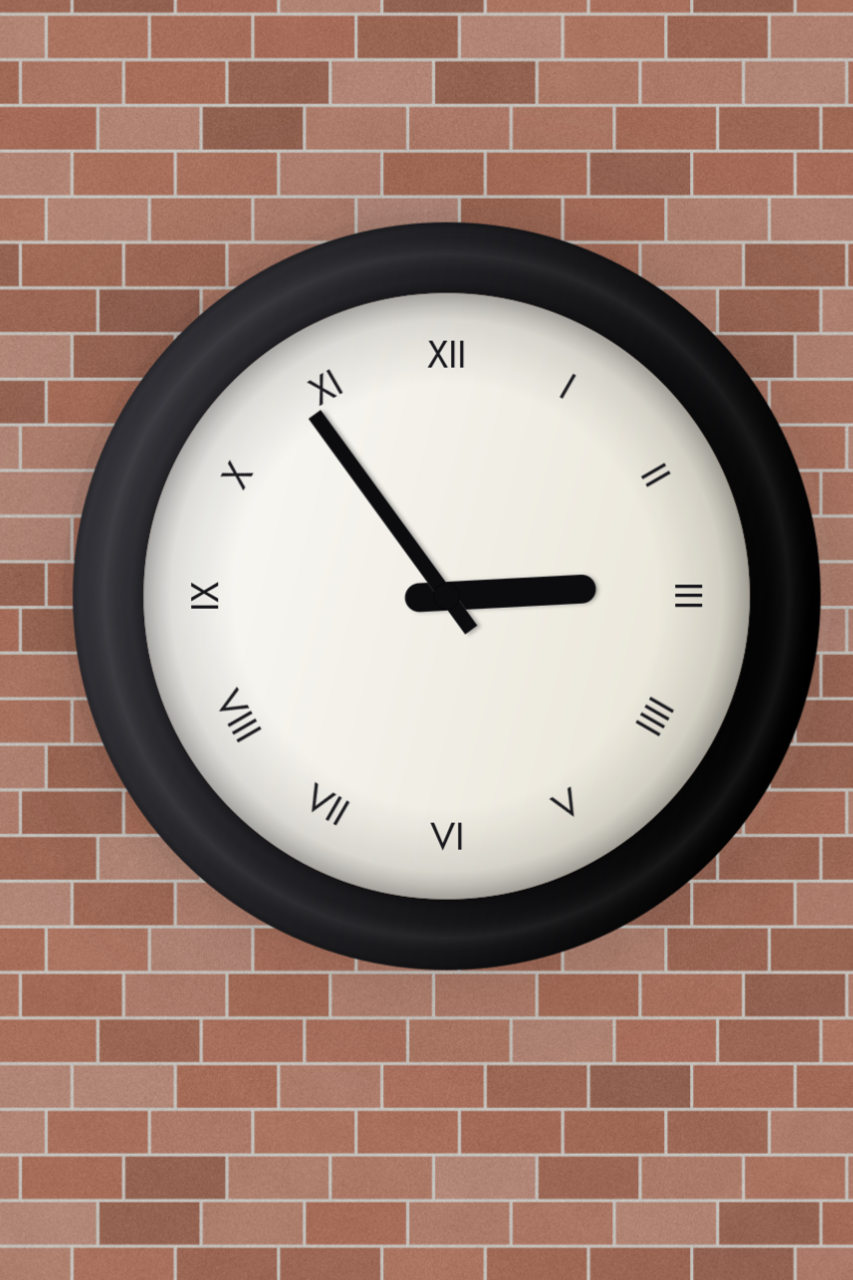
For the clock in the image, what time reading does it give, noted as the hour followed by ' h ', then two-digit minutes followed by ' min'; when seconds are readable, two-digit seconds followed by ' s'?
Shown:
2 h 54 min
